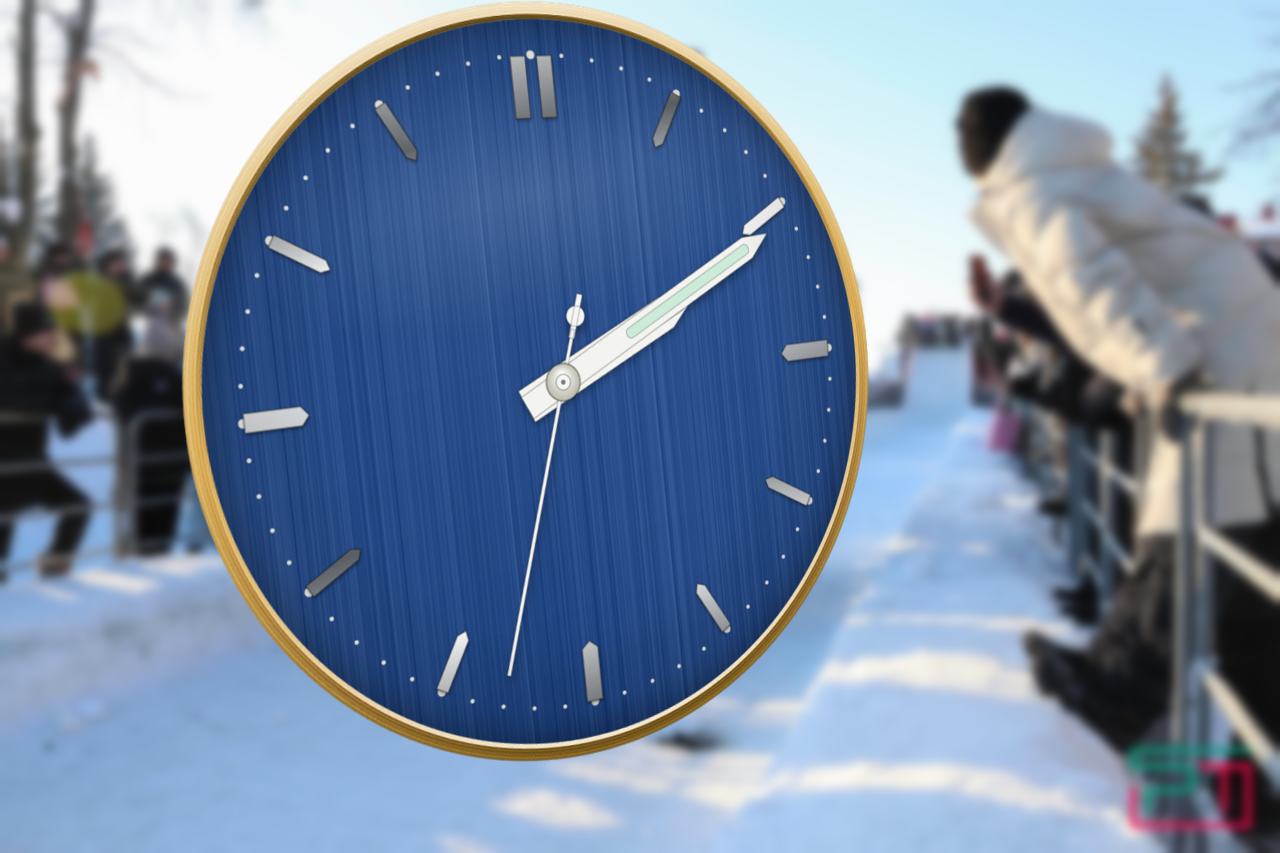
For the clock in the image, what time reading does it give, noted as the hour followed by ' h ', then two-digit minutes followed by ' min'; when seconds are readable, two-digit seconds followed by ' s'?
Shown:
2 h 10 min 33 s
